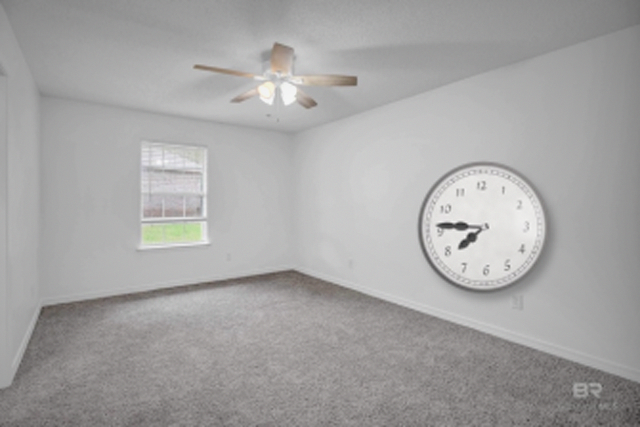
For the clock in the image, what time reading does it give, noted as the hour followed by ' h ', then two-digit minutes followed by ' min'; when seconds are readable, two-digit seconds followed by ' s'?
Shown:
7 h 46 min
